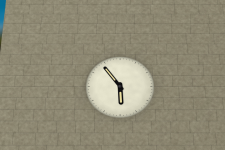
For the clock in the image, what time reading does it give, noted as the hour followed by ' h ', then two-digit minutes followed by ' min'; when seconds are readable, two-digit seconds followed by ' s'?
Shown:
5 h 54 min
